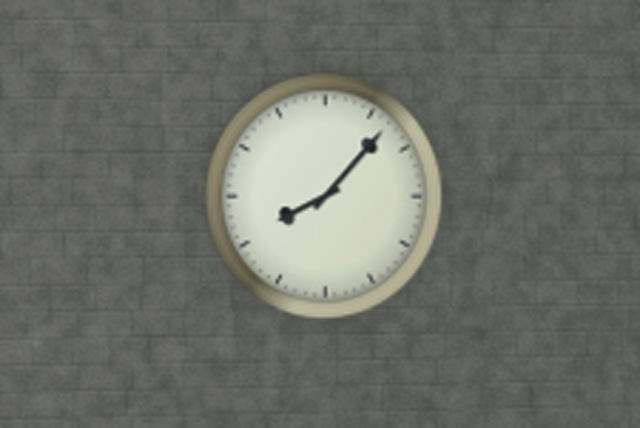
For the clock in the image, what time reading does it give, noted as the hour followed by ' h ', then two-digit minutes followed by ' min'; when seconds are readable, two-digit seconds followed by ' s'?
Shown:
8 h 07 min
